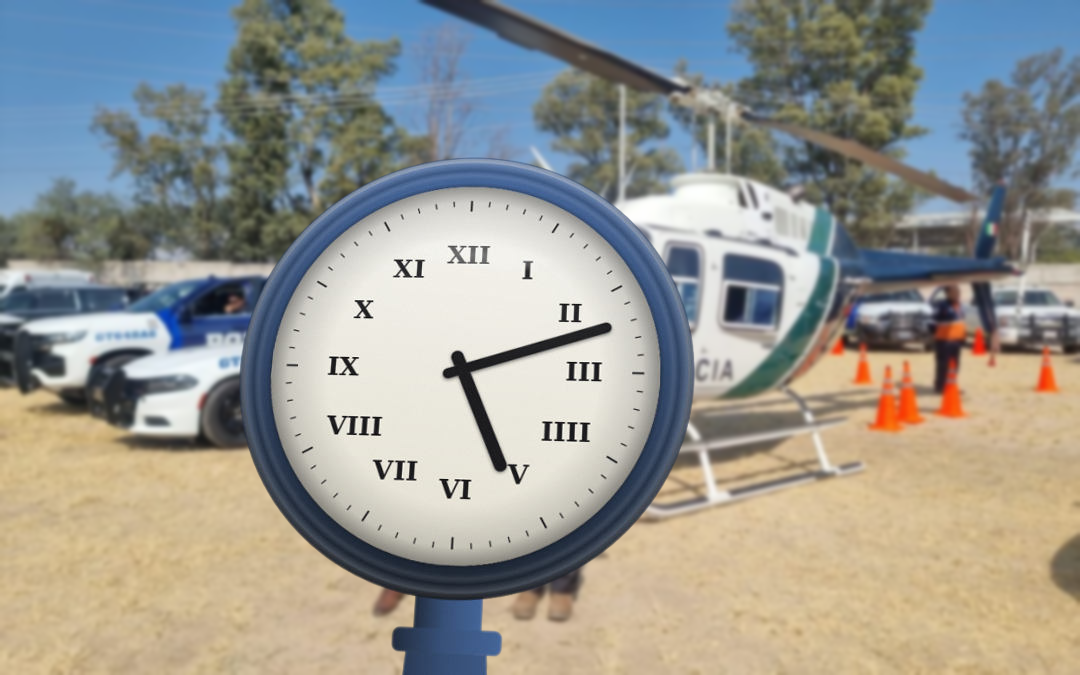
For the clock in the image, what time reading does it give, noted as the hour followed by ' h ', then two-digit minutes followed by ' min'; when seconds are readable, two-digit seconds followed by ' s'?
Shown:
5 h 12 min
